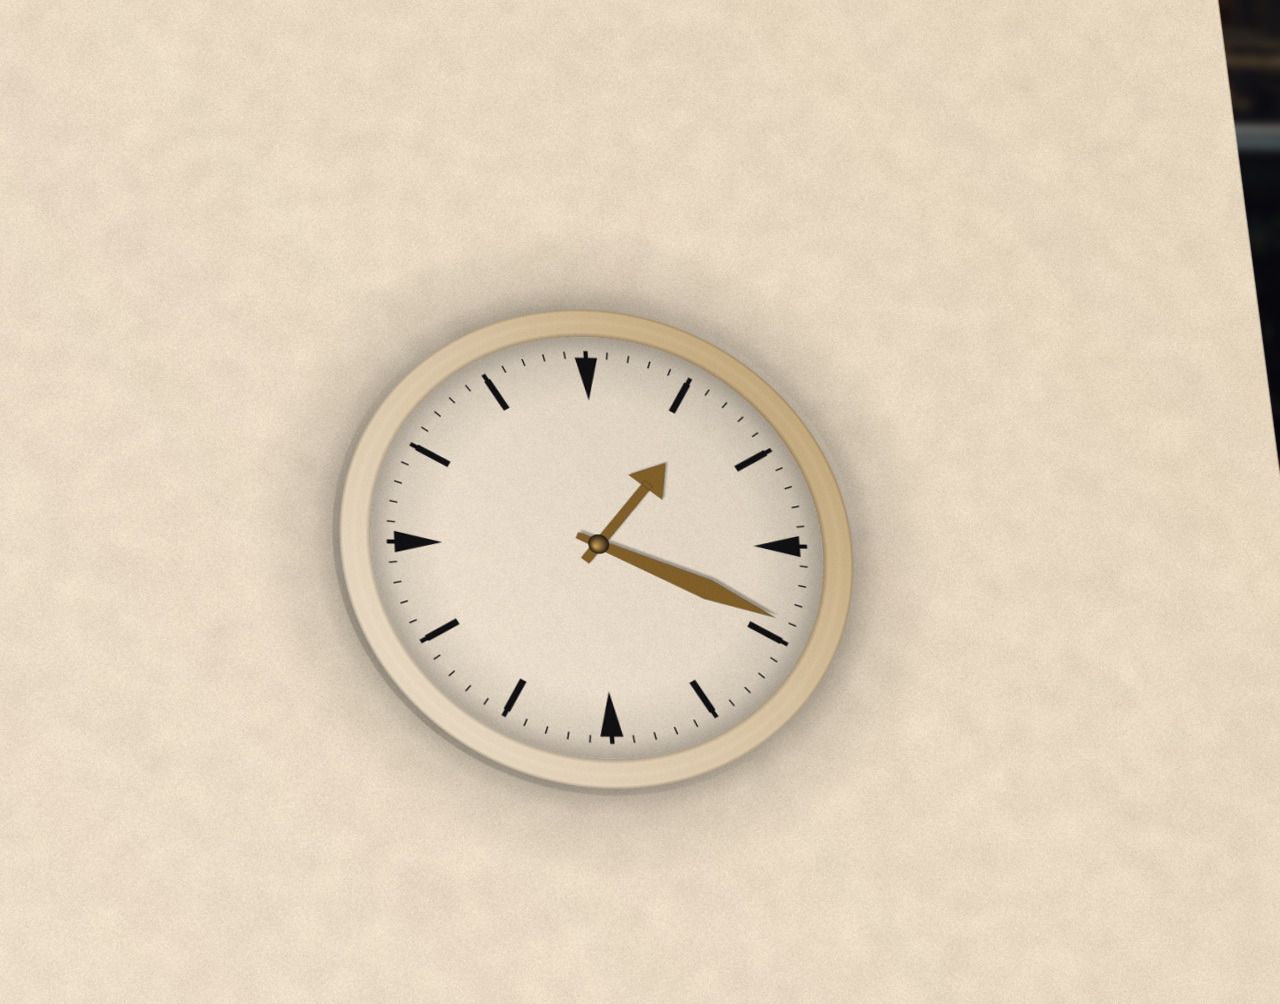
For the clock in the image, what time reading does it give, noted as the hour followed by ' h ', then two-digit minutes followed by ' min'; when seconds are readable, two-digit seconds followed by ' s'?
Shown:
1 h 19 min
